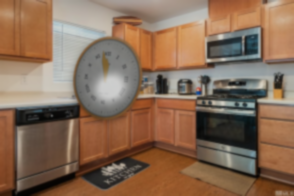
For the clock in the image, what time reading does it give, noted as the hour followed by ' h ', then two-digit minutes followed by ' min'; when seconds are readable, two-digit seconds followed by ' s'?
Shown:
11 h 58 min
